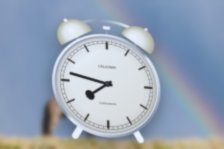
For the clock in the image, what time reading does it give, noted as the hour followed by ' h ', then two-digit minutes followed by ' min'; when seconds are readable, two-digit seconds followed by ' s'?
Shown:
7 h 47 min
